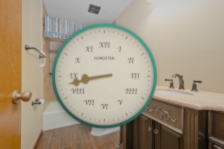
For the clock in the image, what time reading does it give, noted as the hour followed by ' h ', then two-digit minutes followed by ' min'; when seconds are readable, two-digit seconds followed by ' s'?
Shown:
8 h 43 min
